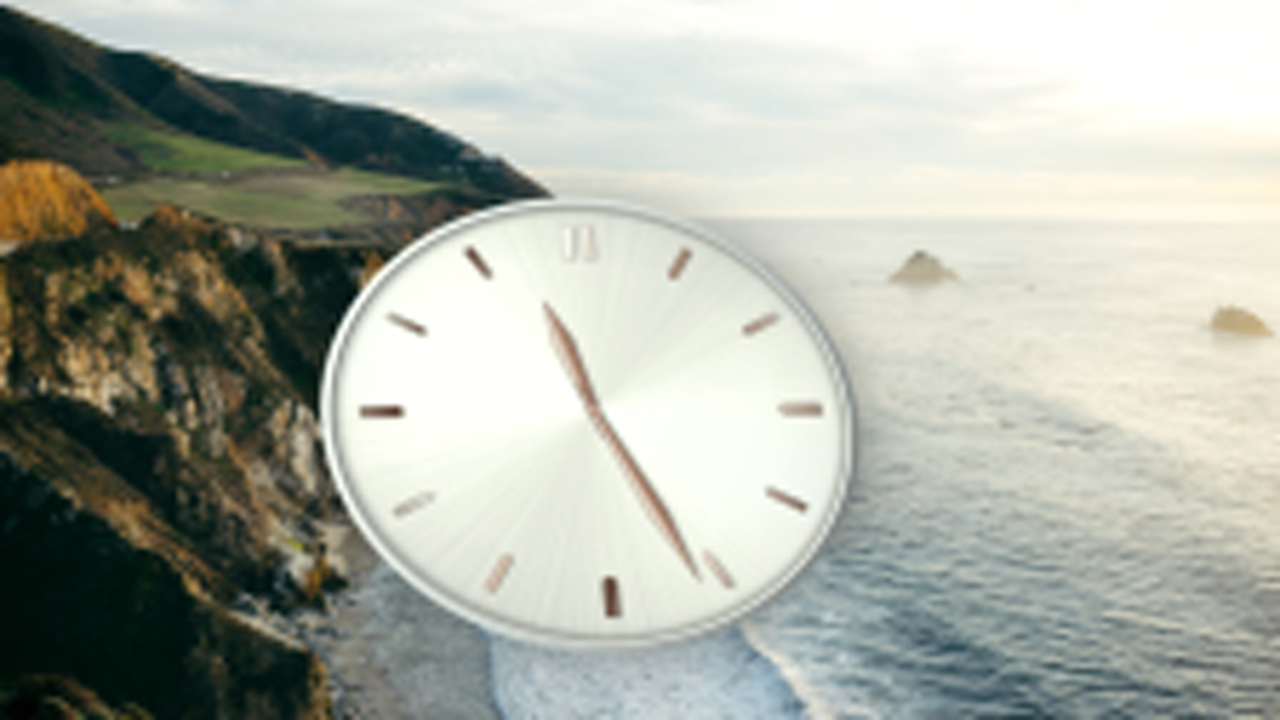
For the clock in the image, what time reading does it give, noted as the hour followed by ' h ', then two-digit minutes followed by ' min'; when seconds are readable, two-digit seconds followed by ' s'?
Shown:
11 h 26 min
